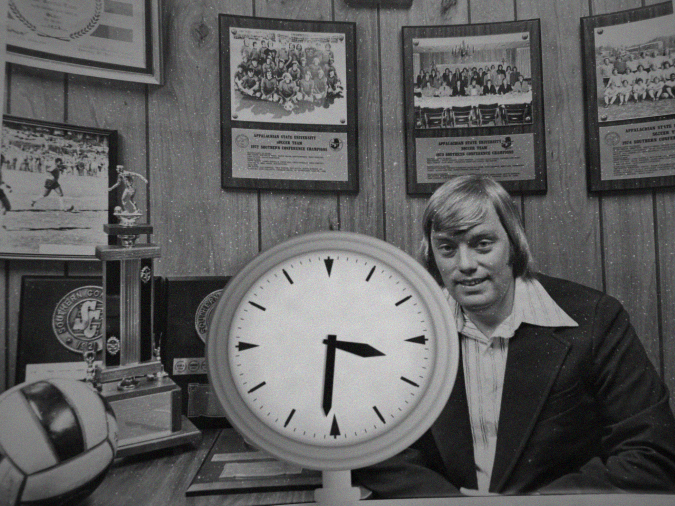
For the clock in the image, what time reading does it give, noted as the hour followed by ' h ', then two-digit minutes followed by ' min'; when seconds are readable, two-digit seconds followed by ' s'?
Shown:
3 h 31 min
